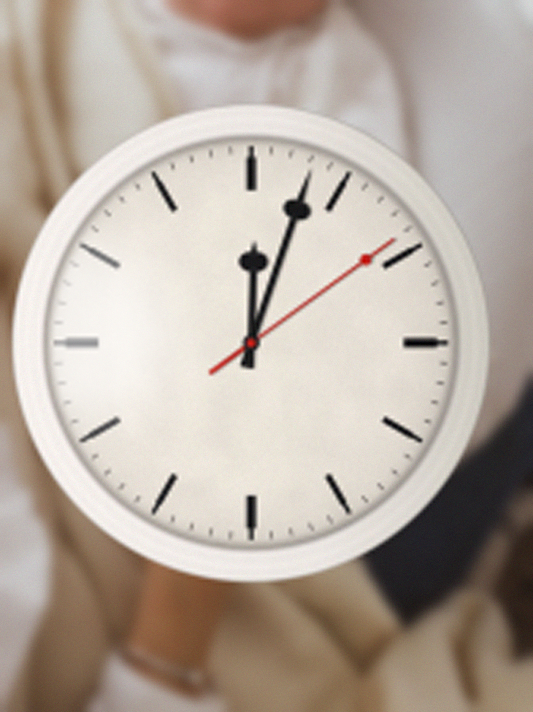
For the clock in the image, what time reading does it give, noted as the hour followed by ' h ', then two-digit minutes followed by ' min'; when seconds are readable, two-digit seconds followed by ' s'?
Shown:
12 h 03 min 09 s
